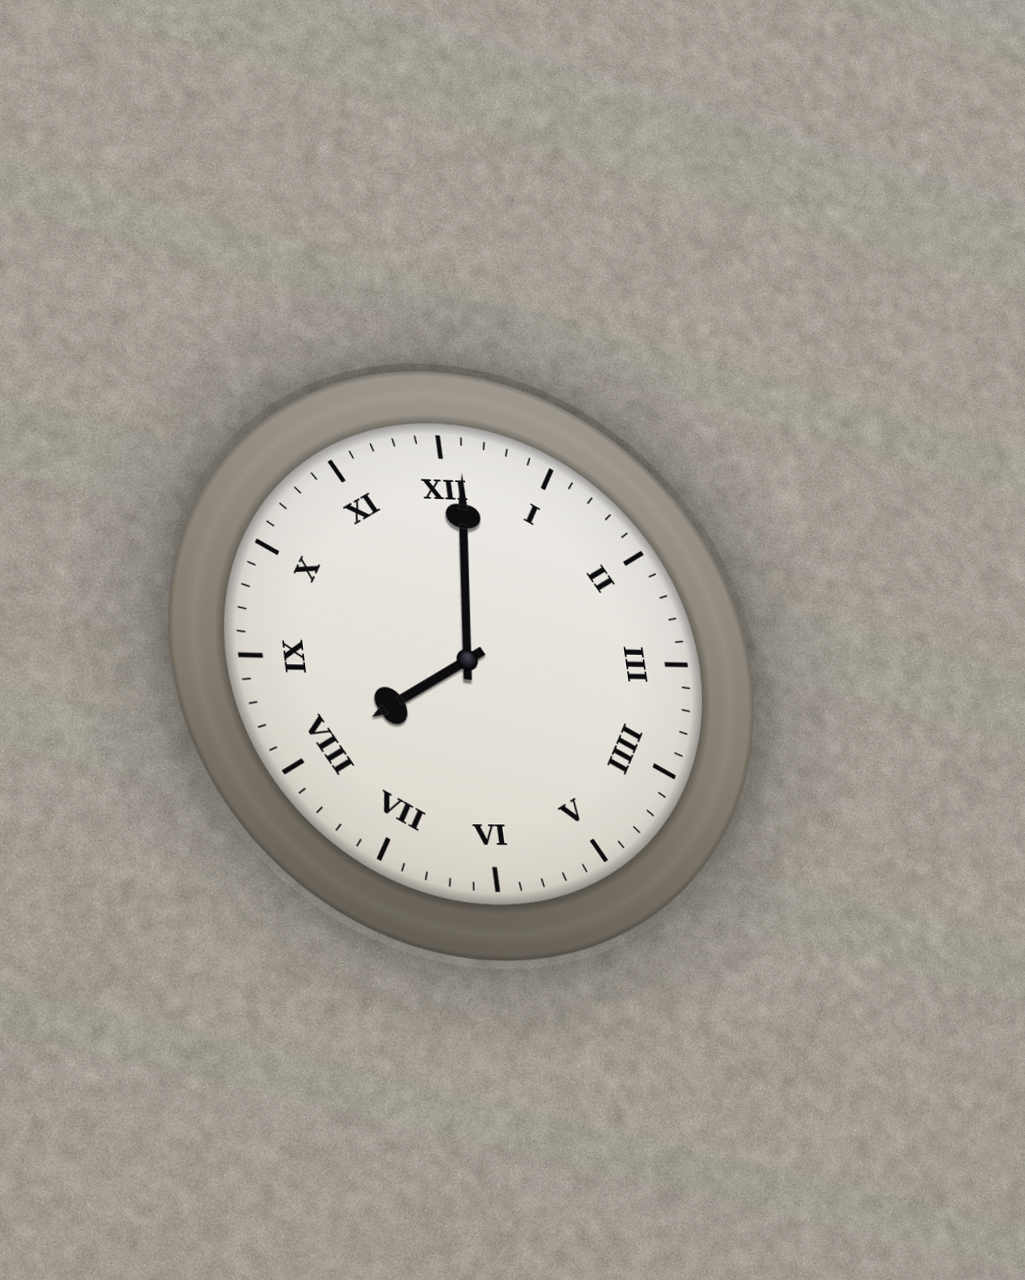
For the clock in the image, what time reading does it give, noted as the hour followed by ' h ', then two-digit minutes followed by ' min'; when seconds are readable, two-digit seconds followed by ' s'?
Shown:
8 h 01 min
